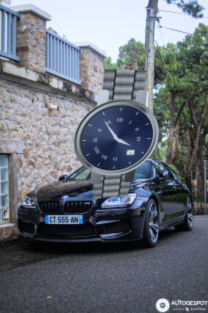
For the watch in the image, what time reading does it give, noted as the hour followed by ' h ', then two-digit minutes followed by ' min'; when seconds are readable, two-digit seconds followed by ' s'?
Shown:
3 h 54 min
